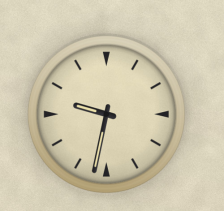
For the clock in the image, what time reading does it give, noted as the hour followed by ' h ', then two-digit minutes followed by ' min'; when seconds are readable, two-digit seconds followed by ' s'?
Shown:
9 h 32 min
